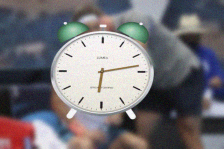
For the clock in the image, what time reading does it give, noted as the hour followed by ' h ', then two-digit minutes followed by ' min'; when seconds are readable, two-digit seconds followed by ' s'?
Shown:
6 h 13 min
